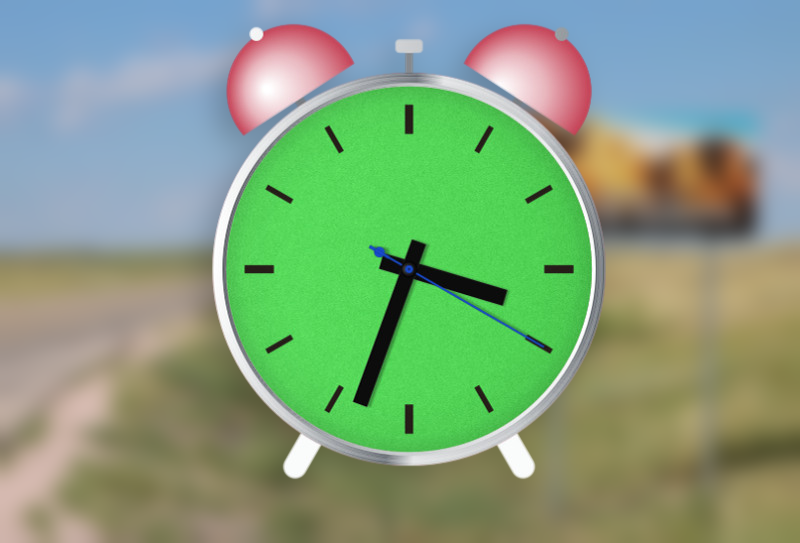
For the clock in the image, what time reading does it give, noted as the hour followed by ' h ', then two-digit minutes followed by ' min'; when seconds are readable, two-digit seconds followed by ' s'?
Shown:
3 h 33 min 20 s
